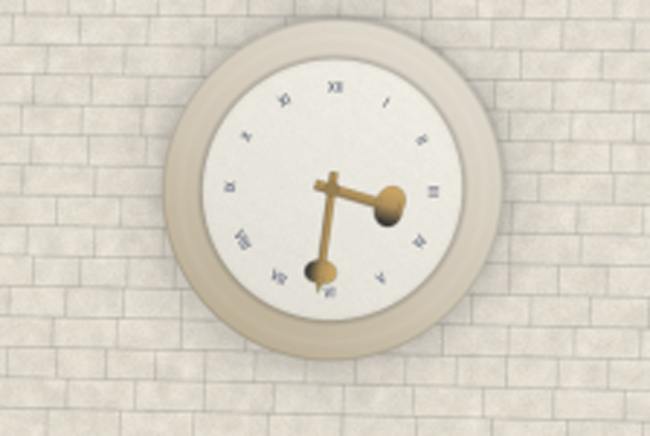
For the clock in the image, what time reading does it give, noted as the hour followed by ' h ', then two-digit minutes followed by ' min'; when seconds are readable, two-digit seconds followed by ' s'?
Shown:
3 h 31 min
